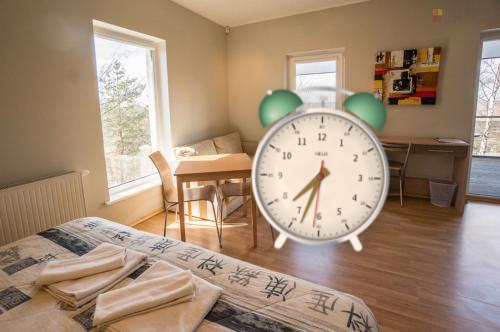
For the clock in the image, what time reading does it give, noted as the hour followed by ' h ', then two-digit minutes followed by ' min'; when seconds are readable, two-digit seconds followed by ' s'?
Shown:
7 h 33 min 31 s
